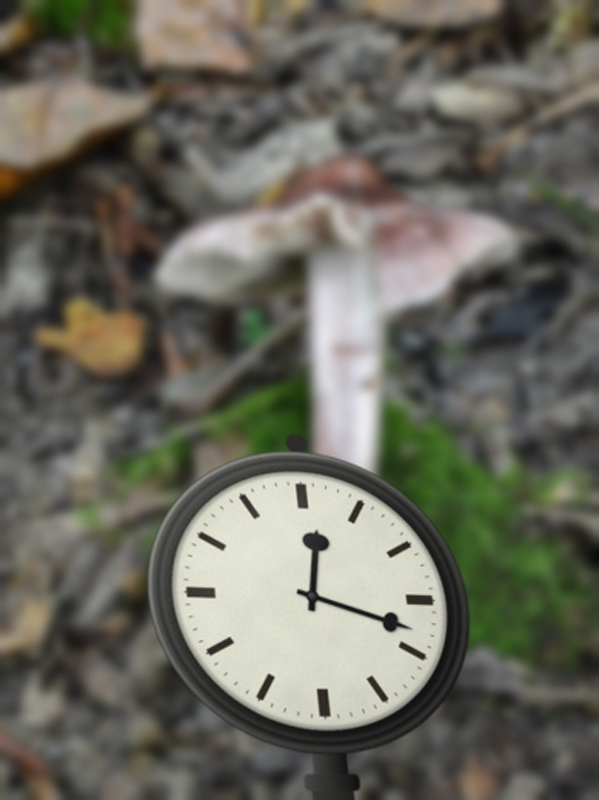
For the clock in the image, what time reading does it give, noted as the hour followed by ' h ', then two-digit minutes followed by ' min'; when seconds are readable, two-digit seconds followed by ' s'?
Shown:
12 h 18 min
